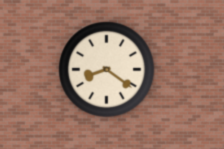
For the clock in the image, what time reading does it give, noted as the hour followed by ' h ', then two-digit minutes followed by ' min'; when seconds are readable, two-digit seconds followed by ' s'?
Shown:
8 h 21 min
